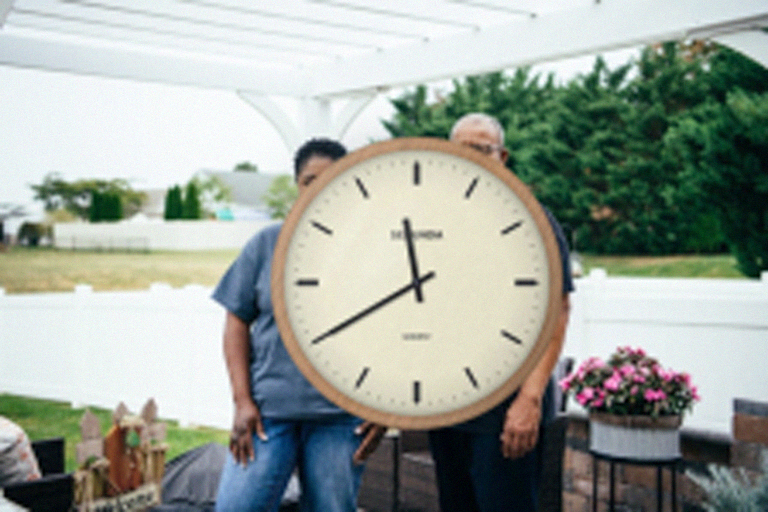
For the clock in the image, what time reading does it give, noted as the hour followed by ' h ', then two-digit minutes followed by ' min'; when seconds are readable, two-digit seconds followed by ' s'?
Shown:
11 h 40 min
